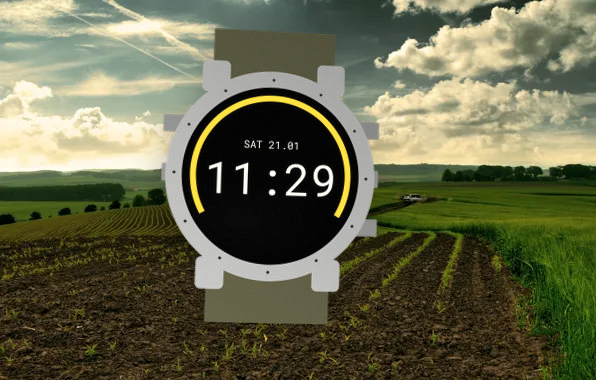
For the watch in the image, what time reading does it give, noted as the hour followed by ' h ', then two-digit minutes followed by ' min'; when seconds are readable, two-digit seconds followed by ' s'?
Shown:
11 h 29 min
